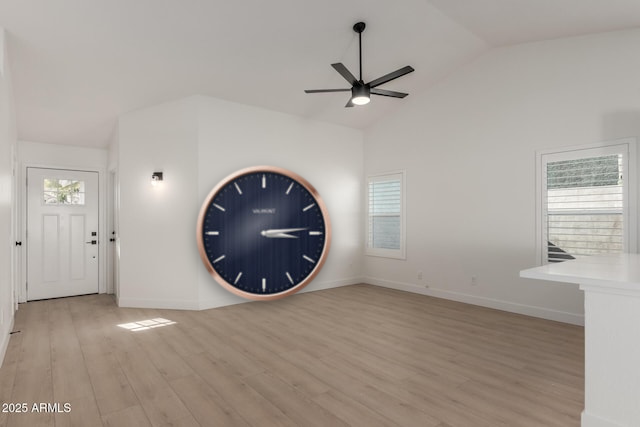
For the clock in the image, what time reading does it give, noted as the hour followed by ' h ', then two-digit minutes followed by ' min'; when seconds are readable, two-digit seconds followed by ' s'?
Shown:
3 h 14 min
